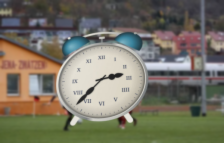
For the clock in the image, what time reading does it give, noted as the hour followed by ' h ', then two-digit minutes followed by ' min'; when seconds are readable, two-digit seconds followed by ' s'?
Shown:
2 h 37 min
